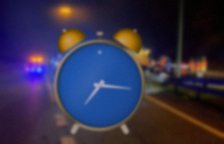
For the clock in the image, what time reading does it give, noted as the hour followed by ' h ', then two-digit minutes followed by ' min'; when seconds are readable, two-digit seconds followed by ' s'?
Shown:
7 h 16 min
